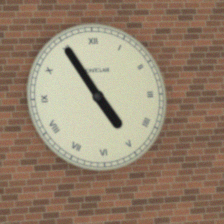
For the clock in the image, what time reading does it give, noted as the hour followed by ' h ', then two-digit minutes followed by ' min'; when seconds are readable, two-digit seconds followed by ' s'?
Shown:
4 h 55 min
